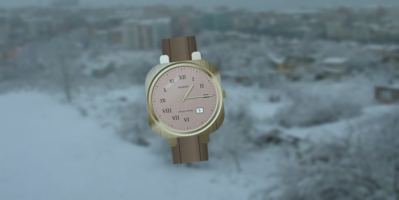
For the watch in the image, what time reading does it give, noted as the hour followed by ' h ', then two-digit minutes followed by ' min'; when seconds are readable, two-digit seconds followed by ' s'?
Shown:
1 h 15 min
